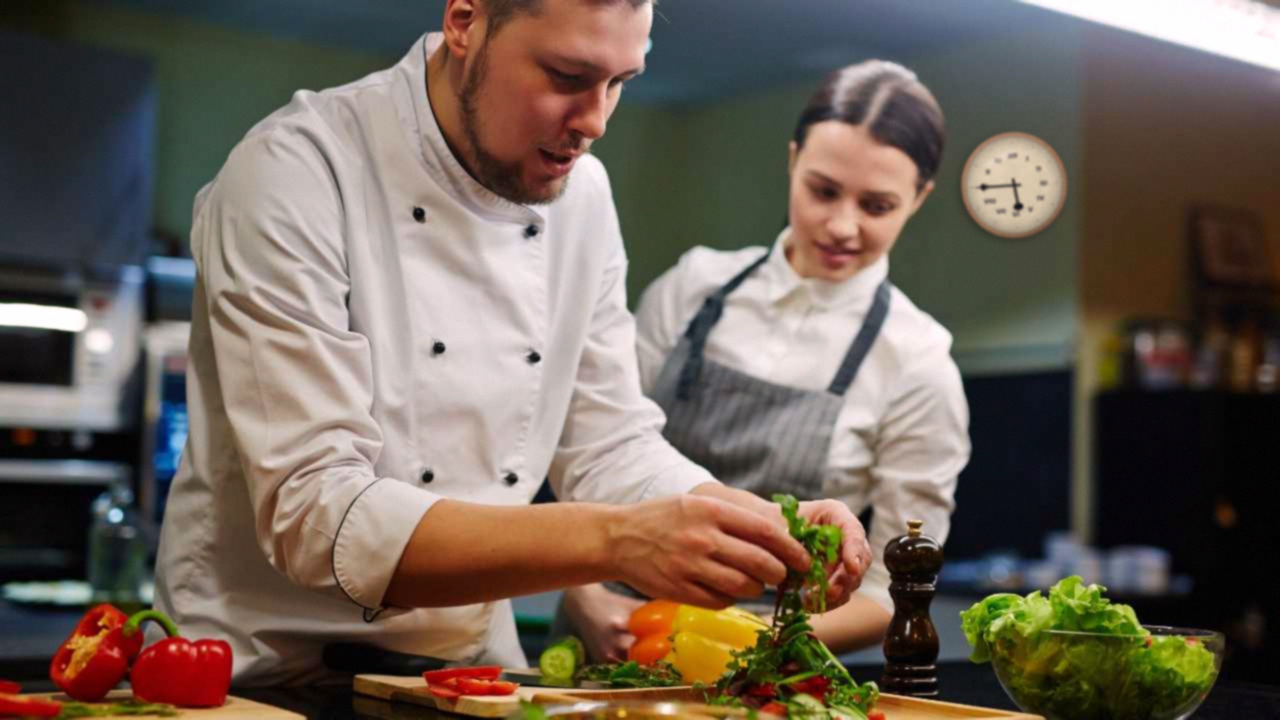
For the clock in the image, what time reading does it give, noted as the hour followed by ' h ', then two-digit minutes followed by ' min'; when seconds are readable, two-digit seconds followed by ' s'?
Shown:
5 h 45 min
